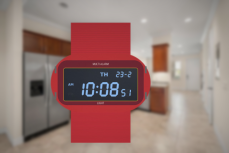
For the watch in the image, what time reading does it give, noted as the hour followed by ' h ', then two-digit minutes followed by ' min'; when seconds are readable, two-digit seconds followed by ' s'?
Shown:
10 h 08 min 51 s
